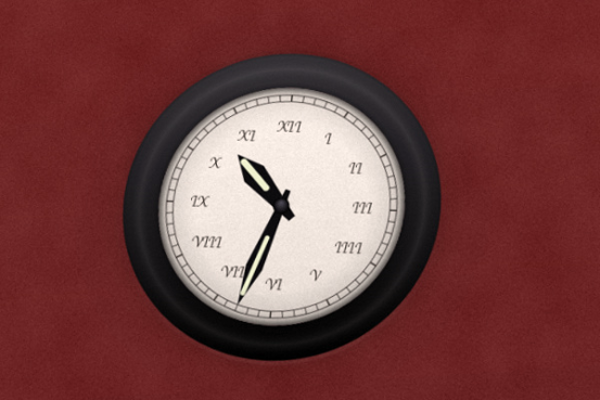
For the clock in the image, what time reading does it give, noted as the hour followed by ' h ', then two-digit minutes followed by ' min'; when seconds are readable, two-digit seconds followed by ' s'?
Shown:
10 h 33 min
